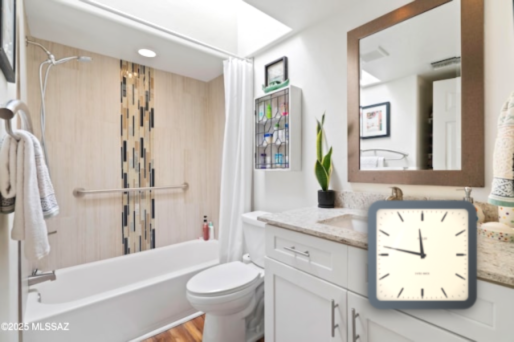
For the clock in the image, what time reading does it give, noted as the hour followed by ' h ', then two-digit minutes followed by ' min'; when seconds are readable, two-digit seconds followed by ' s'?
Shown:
11 h 47 min
